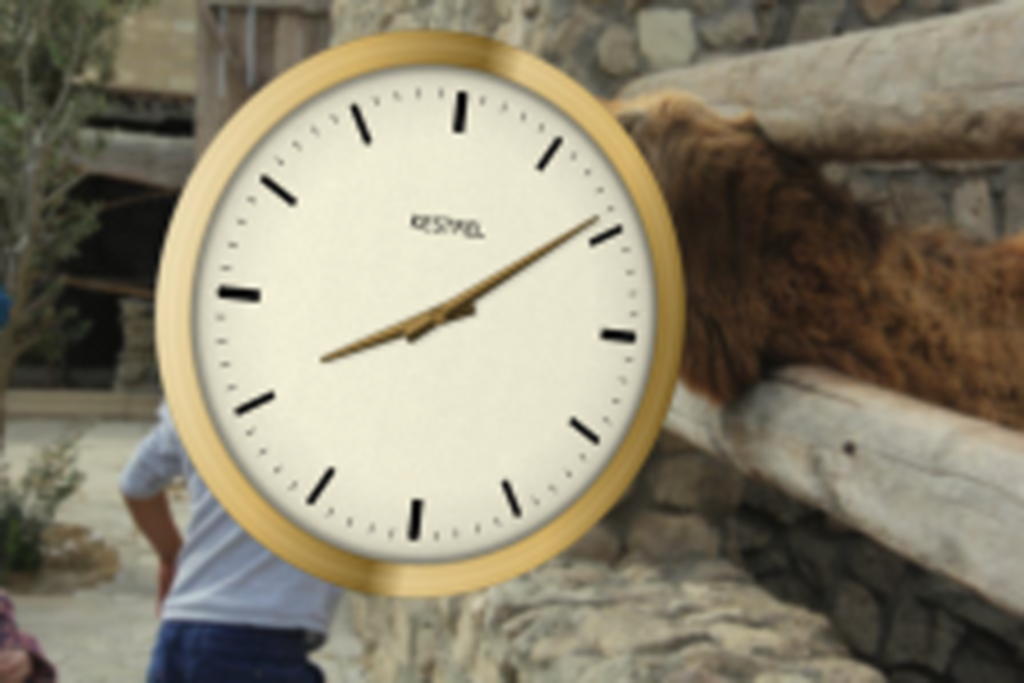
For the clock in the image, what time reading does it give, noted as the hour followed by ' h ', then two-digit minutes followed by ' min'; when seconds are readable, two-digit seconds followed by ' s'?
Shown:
8 h 09 min
